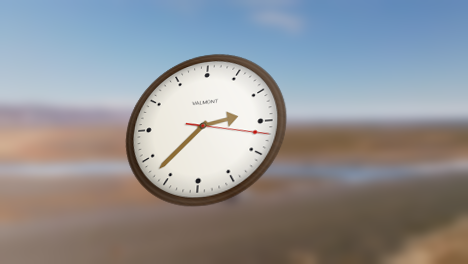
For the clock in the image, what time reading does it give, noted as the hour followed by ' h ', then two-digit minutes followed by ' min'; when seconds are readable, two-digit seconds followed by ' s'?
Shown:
2 h 37 min 17 s
